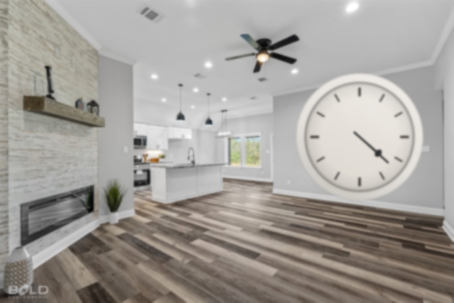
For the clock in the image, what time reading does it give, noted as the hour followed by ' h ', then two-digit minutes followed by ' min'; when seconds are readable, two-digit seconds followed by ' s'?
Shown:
4 h 22 min
